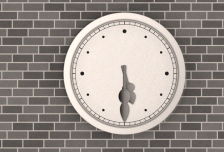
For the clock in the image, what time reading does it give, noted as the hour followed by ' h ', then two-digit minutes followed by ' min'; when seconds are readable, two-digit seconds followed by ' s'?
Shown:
5 h 30 min
